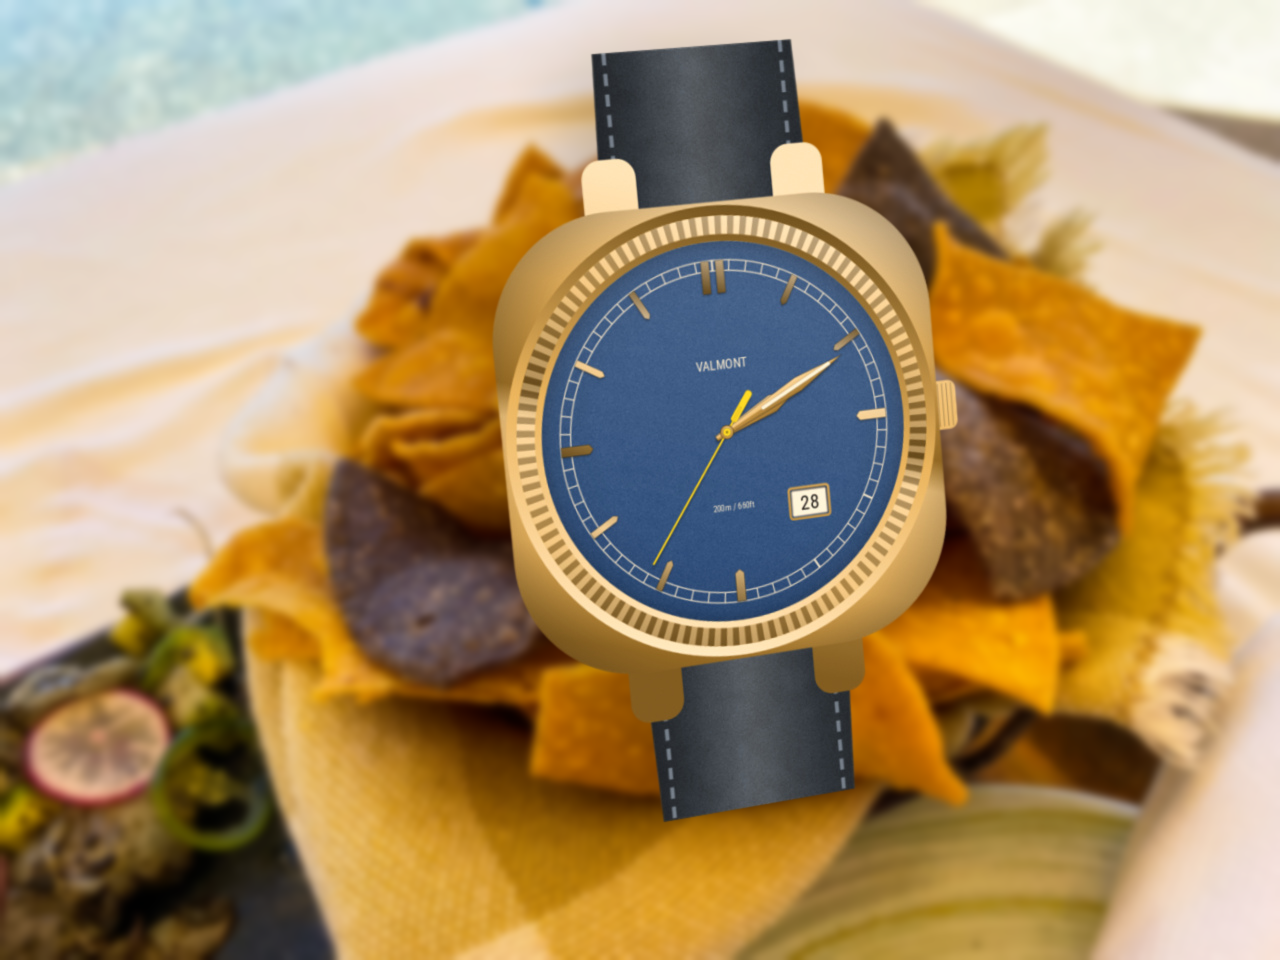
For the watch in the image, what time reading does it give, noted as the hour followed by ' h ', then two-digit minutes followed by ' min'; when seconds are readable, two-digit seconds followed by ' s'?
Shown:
2 h 10 min 36 s
